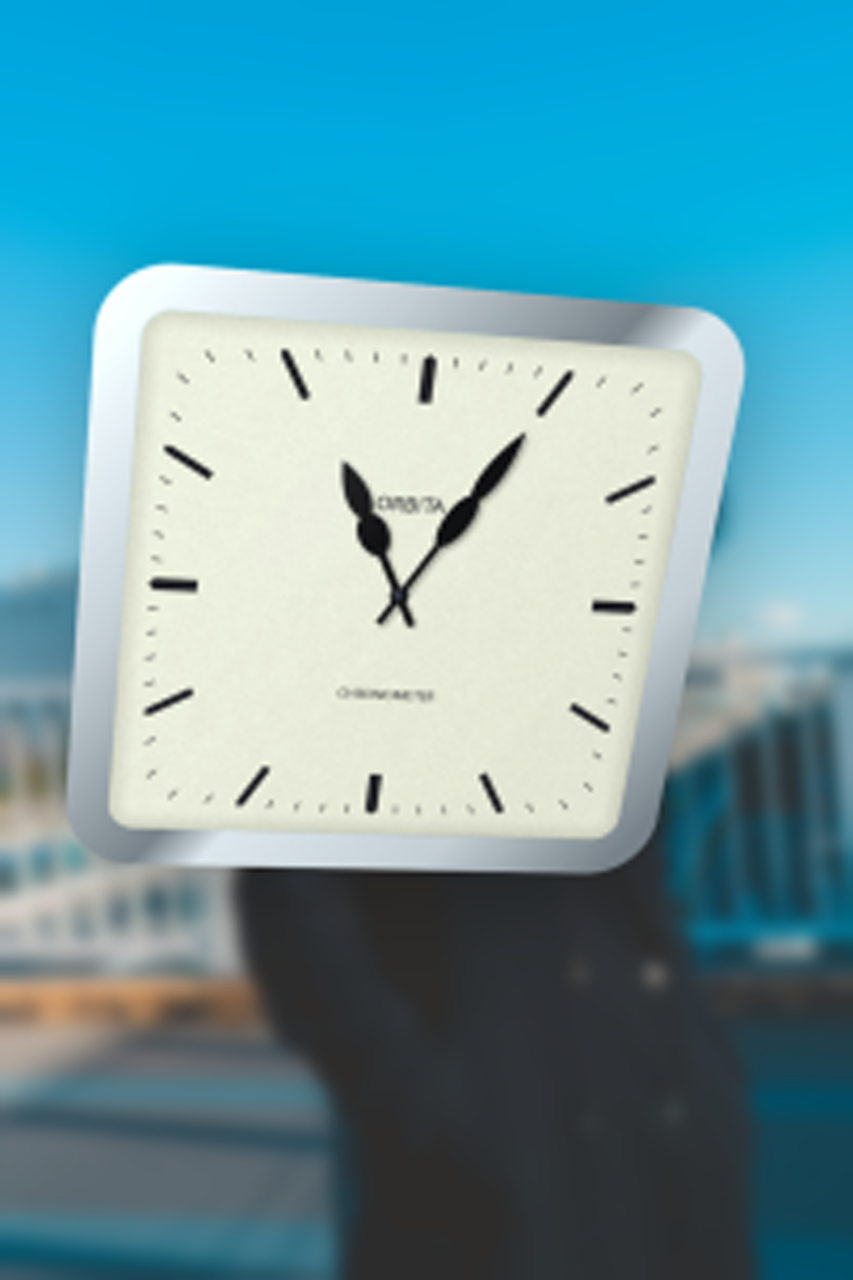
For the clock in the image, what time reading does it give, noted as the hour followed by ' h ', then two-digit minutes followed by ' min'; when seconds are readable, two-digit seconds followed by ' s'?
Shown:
11 h 05 min
